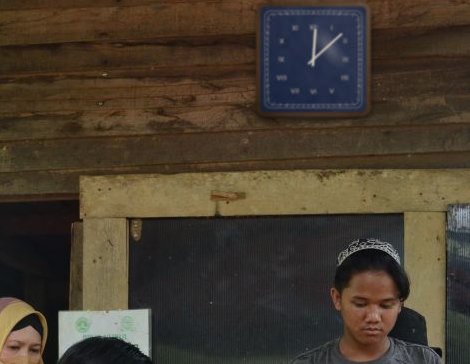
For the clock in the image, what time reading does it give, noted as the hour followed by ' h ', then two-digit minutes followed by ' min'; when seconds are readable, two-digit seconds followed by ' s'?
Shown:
12 h 08 min
